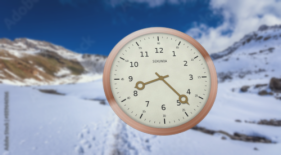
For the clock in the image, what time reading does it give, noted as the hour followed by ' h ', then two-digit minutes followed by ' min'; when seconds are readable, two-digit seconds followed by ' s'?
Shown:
8 h 23 min
